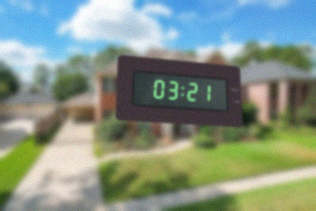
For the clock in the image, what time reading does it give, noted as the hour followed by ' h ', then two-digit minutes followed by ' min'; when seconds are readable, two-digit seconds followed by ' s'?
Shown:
3 h 21 min
